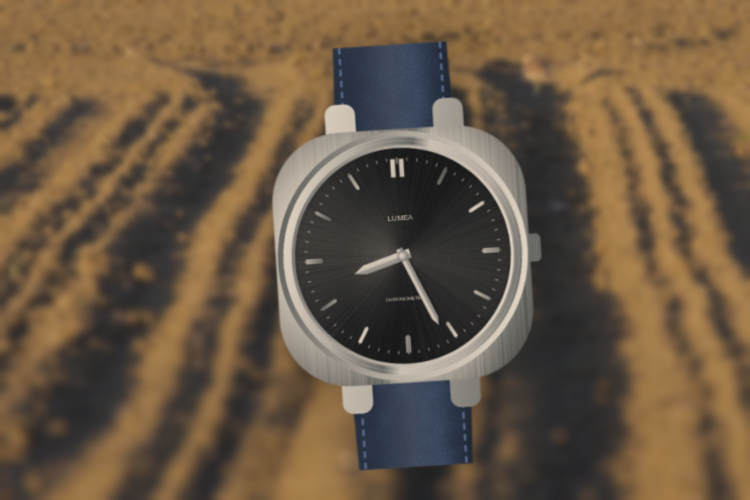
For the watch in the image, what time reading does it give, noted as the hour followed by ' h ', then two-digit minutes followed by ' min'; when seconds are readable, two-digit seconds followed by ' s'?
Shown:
8 h 26 min
